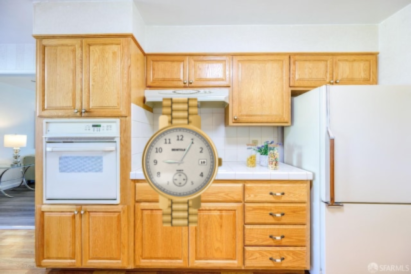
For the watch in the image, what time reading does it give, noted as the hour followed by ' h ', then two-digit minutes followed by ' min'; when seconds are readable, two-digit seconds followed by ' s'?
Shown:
9 h 05 min
